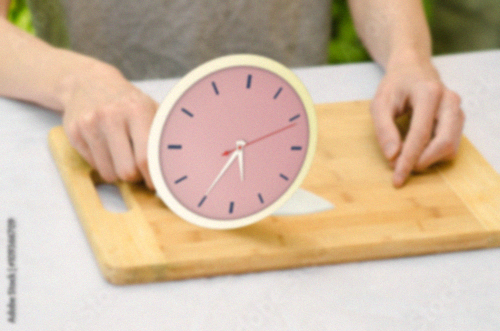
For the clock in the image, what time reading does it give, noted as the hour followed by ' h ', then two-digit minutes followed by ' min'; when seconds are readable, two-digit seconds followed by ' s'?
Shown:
5 h 35 min 11 s
